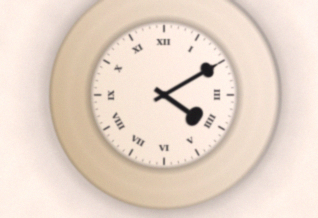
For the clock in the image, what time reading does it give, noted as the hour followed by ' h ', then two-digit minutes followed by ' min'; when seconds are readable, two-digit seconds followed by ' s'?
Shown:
4 h 10 min
